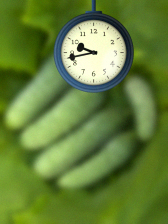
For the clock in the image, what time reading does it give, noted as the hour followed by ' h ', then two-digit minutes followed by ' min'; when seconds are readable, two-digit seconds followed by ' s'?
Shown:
9 h 43 min
